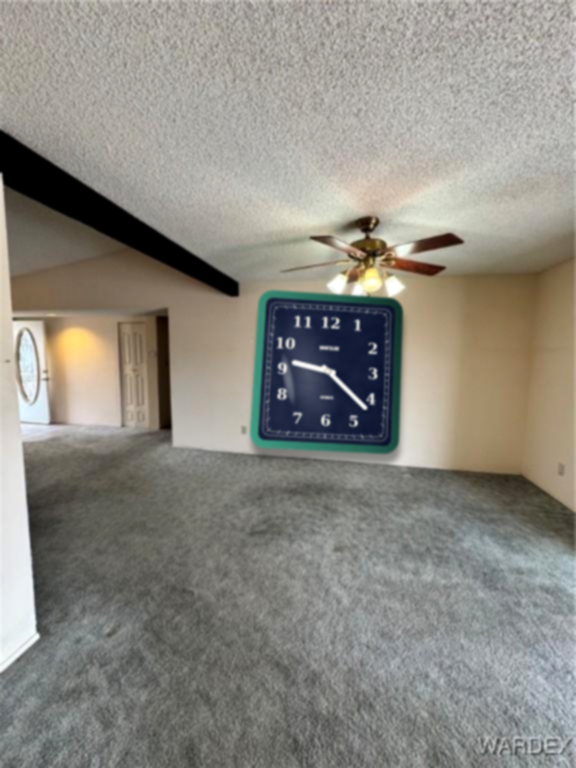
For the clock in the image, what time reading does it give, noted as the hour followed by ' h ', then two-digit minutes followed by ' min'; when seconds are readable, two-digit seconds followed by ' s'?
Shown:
9 h 22 min
